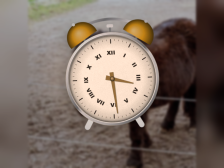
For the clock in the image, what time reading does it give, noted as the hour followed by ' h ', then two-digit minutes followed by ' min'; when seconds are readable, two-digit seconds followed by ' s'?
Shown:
3 h 29 min
